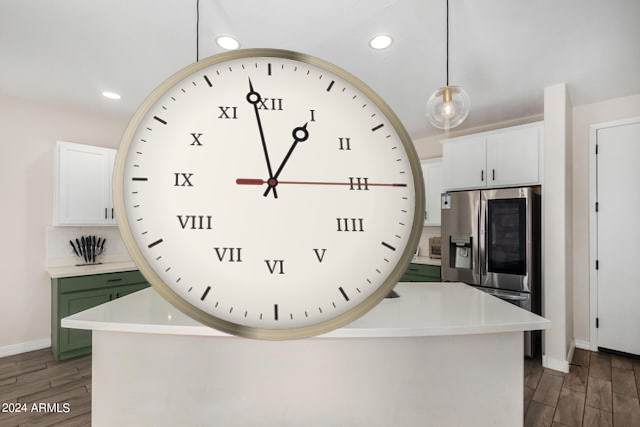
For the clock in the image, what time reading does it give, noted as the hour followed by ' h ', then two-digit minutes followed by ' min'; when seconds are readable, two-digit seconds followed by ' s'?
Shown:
12 h 58 min 15 s
